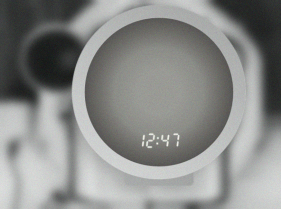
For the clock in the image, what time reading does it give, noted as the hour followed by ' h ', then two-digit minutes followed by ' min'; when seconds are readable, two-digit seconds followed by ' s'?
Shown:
12 h 47 min
